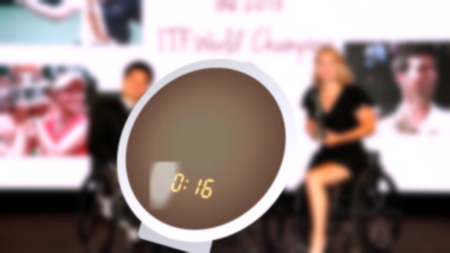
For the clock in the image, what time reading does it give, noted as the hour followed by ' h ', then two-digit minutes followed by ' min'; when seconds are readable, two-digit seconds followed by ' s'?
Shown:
0 h 16 min
